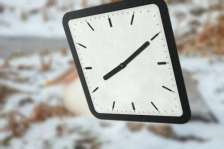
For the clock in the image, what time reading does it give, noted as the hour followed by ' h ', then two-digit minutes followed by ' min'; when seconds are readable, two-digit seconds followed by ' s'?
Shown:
8 h 10 min
